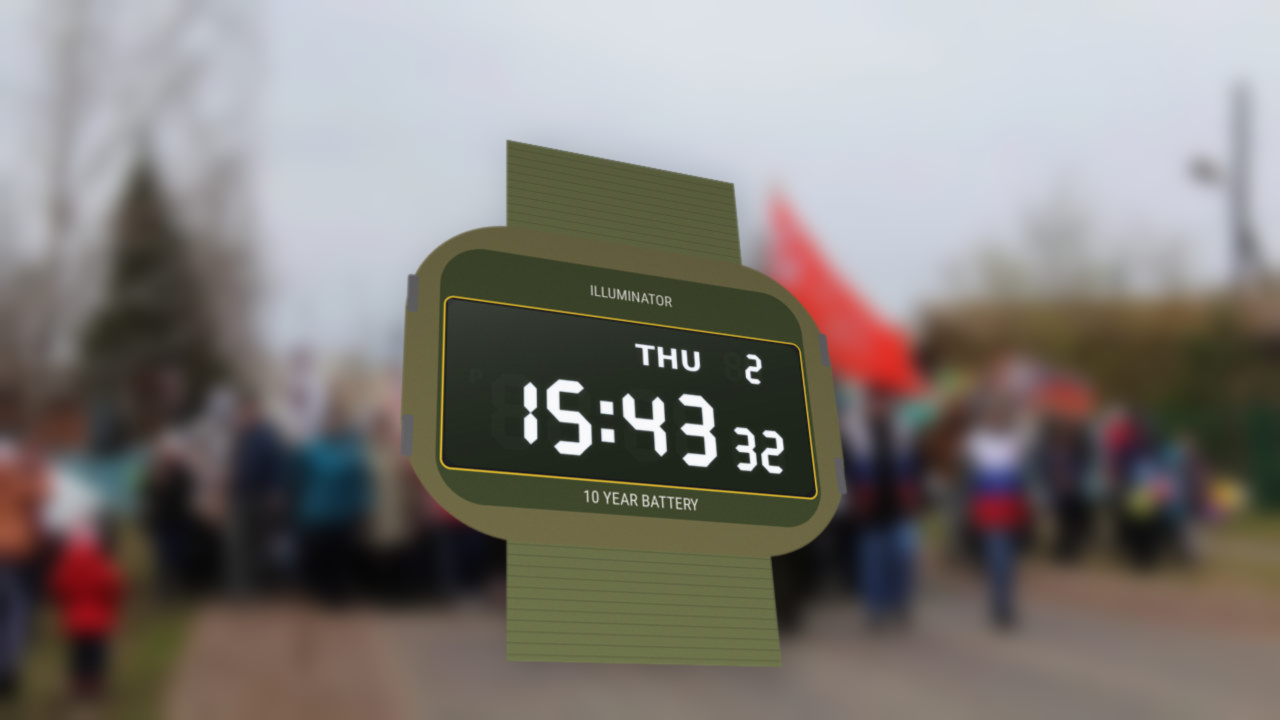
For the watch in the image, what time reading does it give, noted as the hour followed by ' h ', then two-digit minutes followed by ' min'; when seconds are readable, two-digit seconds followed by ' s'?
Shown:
15 h 43 min 32 s
